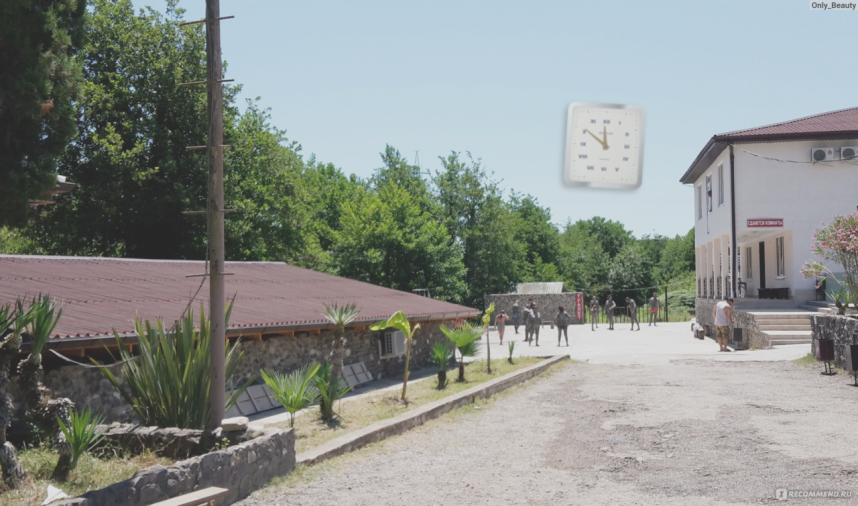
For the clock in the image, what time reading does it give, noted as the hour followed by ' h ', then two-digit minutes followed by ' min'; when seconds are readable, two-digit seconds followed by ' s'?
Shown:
11 h 51 min
